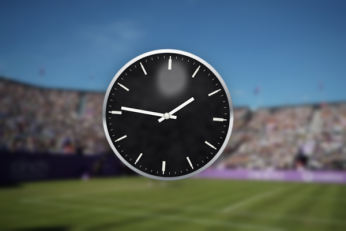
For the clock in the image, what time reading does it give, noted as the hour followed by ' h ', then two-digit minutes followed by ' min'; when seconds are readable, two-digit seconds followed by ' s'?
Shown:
1 h 46 min
